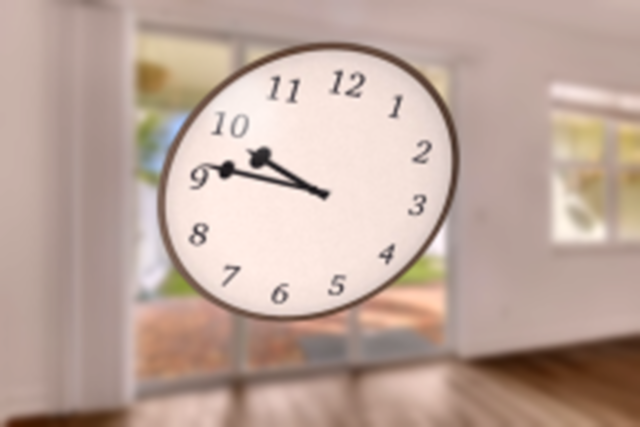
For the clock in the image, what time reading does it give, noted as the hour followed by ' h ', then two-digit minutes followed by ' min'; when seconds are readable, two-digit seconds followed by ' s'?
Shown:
9 h 46 min
